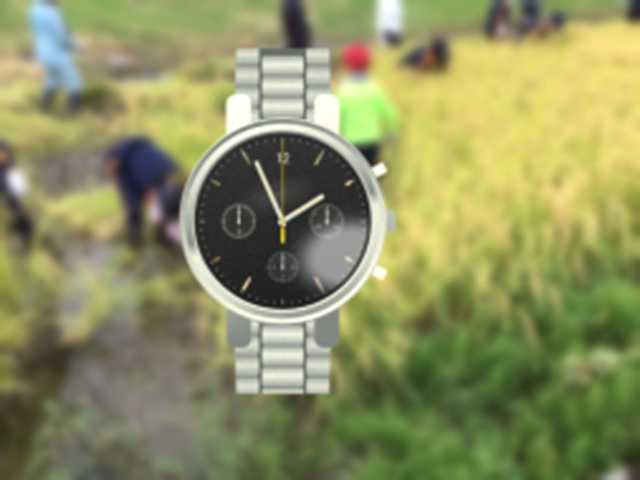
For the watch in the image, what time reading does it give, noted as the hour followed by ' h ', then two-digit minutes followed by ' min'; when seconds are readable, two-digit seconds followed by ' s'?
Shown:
1 h 56 min
